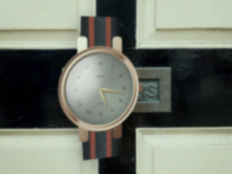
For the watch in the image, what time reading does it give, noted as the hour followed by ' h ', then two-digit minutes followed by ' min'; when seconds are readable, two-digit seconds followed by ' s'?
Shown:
5 h 17 min
